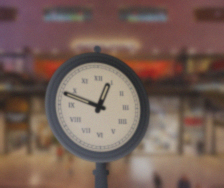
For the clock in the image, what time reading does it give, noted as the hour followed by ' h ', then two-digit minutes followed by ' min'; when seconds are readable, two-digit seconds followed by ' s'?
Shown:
12 h 48 min
